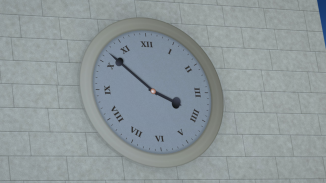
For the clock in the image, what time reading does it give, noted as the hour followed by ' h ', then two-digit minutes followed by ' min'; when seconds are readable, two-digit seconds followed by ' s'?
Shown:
3 h 52 min
